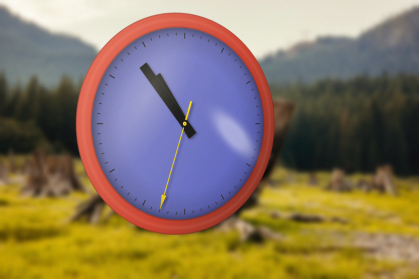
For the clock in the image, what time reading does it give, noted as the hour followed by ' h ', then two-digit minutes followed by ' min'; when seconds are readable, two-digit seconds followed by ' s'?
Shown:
10 h 53 min 33 s
